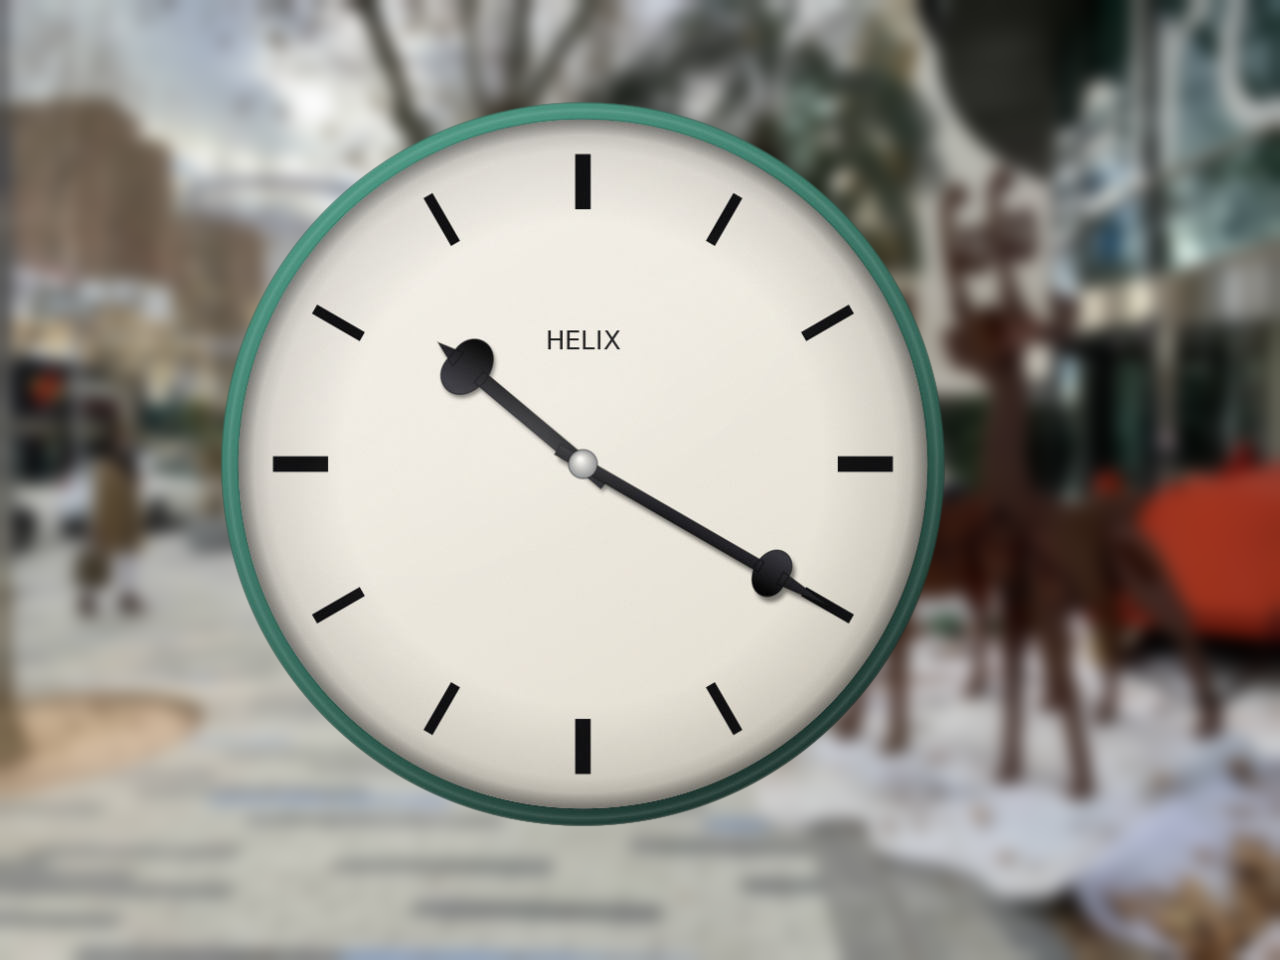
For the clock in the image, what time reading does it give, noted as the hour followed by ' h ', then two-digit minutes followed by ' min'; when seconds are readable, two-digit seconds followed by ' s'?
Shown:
10 h 20 min
